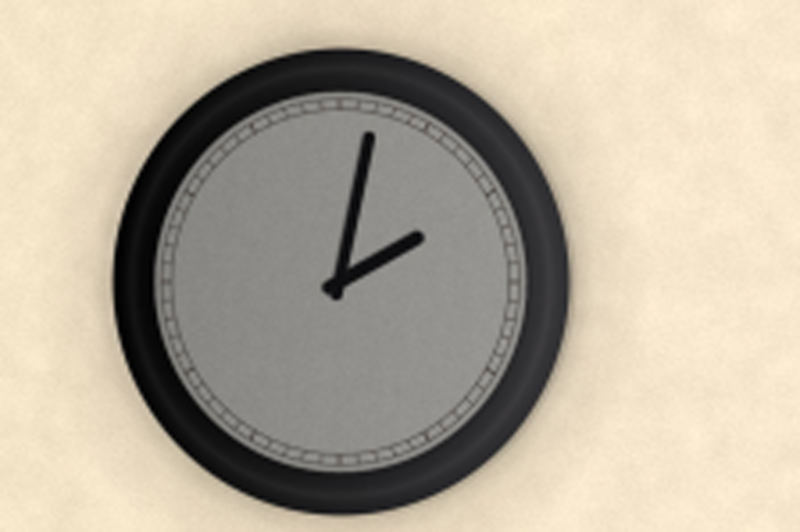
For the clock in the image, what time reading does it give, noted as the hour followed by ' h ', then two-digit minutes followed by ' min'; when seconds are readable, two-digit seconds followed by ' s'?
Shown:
2 h 02 min
